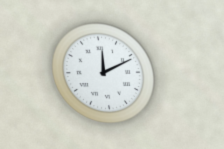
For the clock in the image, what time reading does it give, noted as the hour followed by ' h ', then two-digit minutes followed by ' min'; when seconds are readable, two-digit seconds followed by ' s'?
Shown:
12 h 11 min
